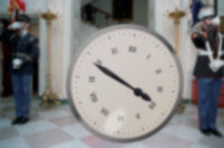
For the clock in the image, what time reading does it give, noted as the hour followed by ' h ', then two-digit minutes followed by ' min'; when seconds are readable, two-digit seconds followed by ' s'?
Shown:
3 h 49 min
